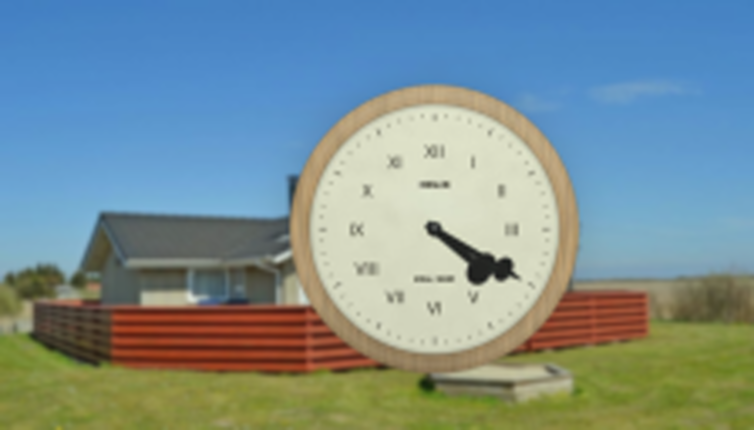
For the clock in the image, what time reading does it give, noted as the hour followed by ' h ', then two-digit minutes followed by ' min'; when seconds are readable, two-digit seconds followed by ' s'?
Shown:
4 h 20 min
